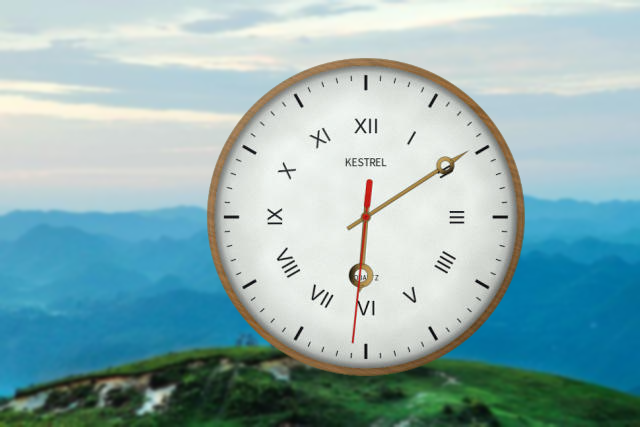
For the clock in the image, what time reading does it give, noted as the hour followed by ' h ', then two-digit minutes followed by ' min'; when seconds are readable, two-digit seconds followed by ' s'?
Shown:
6 h 09 min 31 s
